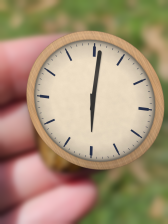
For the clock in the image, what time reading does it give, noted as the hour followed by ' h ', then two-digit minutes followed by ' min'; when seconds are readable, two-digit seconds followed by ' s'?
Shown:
6 h 01 min
